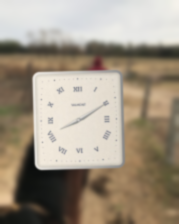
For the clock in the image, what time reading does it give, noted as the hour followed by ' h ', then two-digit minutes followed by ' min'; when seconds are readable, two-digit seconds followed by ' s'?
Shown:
8 h 10 min
